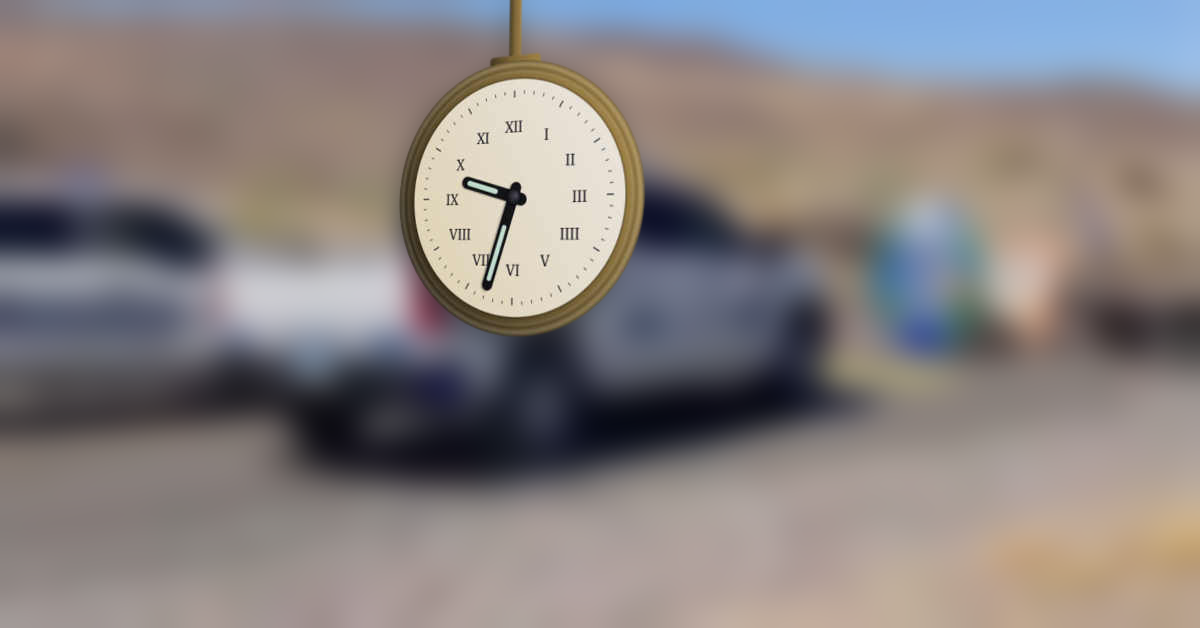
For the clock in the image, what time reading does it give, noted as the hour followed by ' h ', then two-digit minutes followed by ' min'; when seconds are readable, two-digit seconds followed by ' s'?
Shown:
9 h 33 min
